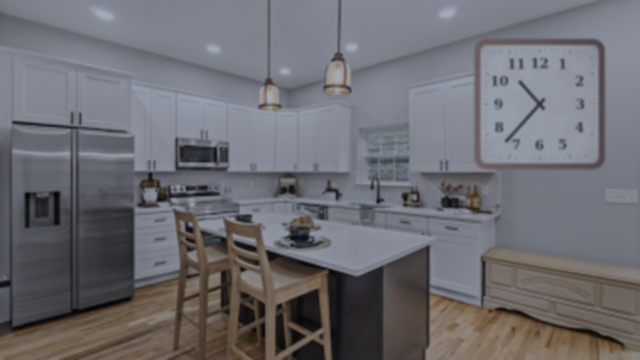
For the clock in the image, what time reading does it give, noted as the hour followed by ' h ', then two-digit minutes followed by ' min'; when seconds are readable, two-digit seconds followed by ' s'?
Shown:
10 h 37 min
